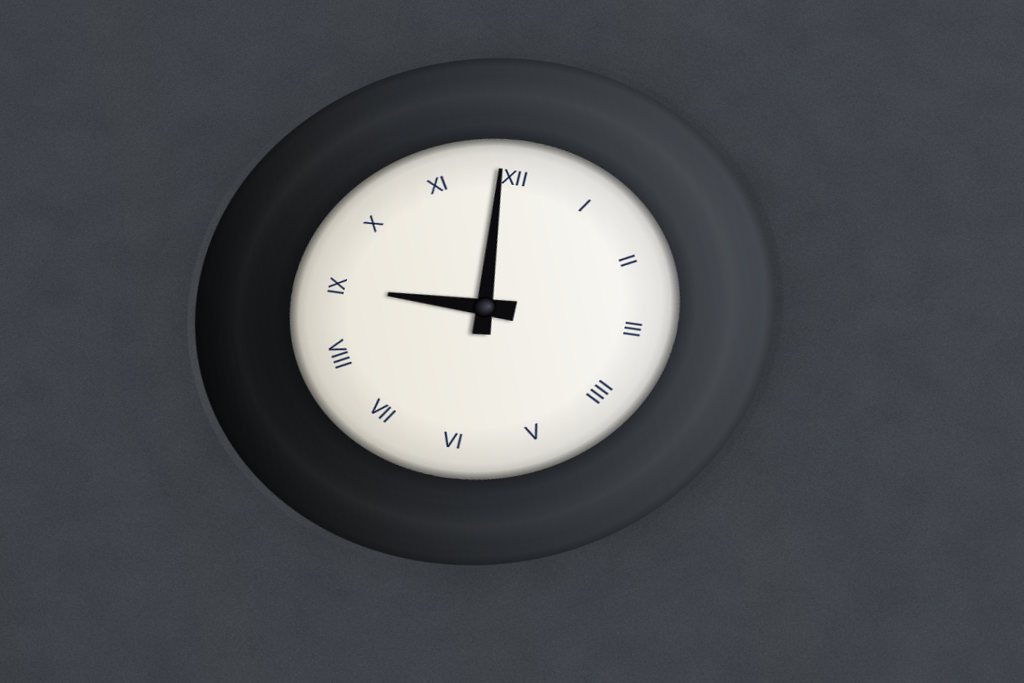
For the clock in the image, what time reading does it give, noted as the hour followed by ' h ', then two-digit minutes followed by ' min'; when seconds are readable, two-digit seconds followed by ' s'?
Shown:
8 h 59 min
